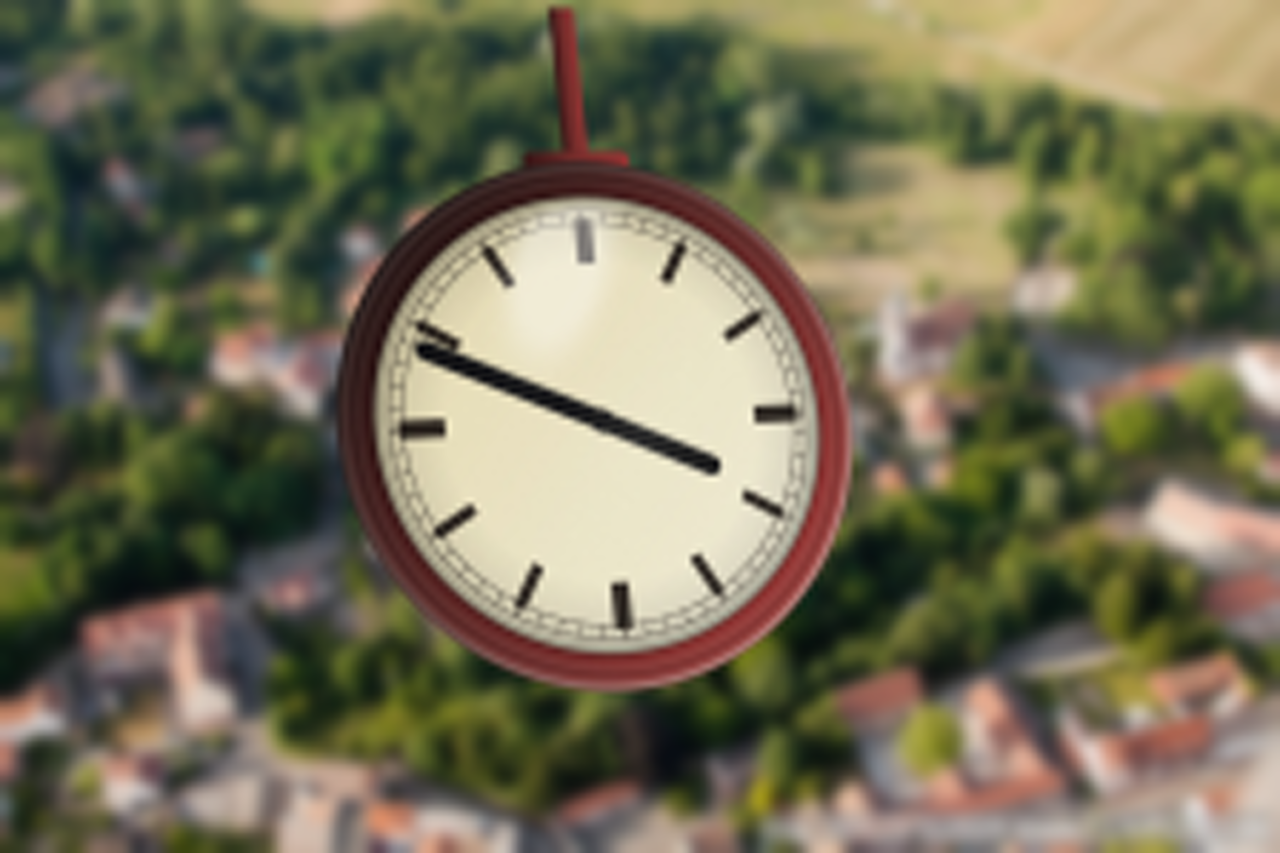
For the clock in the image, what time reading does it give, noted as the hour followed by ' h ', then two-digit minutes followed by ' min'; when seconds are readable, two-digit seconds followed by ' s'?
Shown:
3 h 49 min
